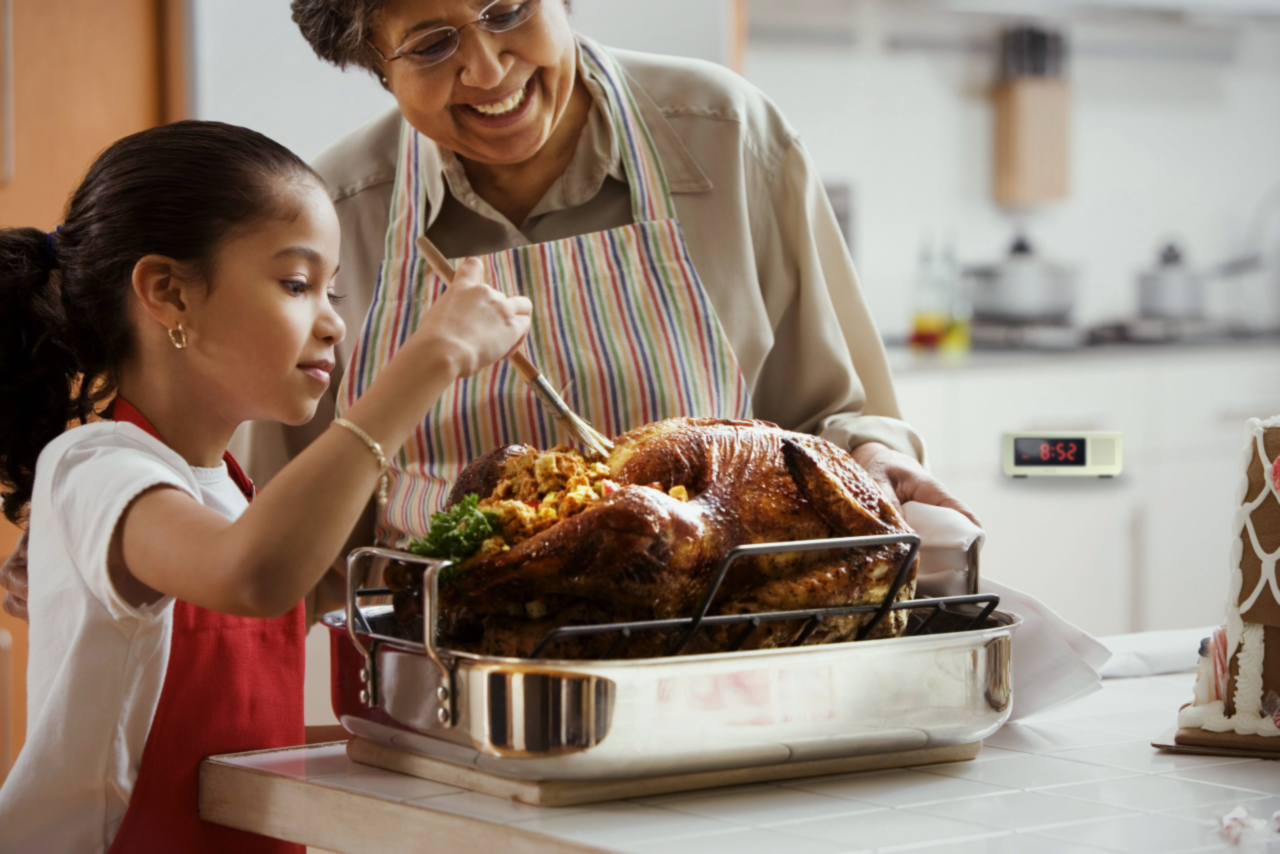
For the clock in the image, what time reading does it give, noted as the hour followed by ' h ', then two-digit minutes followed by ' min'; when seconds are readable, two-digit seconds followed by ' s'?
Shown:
8 h 52 min
